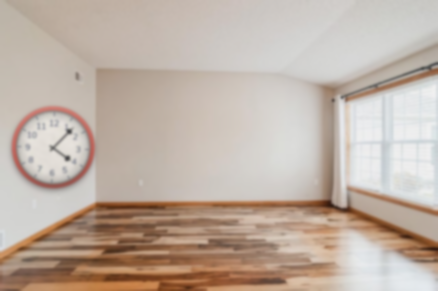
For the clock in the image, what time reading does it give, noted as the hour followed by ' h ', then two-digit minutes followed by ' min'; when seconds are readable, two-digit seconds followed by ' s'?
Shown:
4 h 07 min
